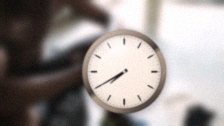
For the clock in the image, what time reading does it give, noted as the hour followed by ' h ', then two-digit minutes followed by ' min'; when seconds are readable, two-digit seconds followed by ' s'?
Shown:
7 h 40 min
